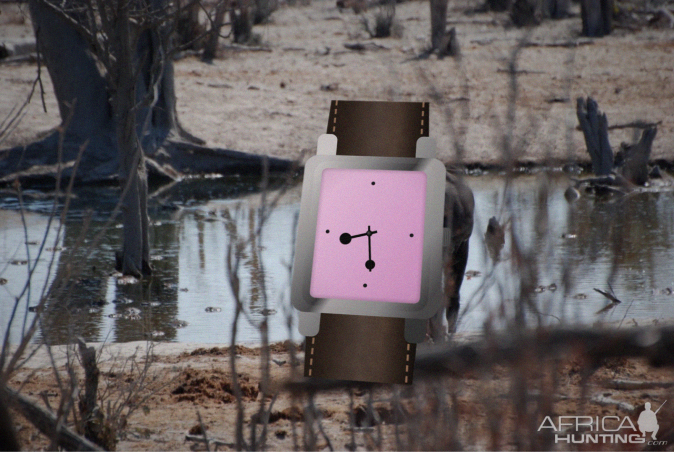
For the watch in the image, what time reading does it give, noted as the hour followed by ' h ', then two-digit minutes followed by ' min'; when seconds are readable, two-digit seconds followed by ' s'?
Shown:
8 h 29 min
